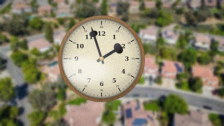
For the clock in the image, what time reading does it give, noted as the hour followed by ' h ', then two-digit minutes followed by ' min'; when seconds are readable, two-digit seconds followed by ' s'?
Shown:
1 h 57 min
